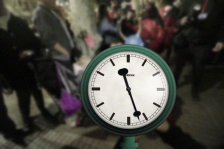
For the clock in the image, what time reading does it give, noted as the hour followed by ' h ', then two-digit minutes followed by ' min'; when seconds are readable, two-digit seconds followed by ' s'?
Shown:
11 h 27 min
